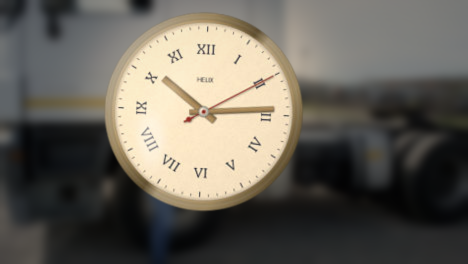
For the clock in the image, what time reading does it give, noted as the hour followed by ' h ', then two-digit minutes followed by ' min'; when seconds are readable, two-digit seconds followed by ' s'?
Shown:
10 h 14 min 10 s
